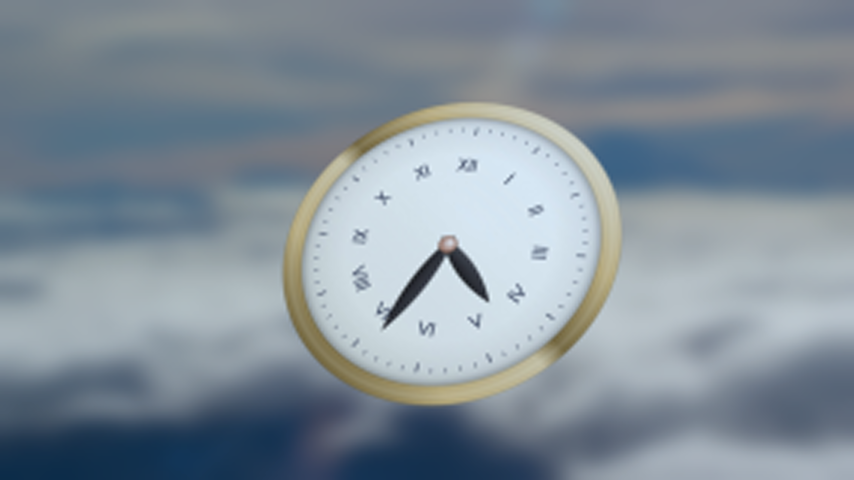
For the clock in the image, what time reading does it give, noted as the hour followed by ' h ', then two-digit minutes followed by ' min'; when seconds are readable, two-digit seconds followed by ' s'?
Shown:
4 h 34 min
